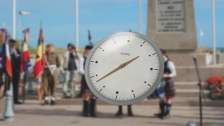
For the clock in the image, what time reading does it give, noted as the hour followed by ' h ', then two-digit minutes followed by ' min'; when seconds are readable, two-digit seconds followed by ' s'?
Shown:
1 h 38 min
